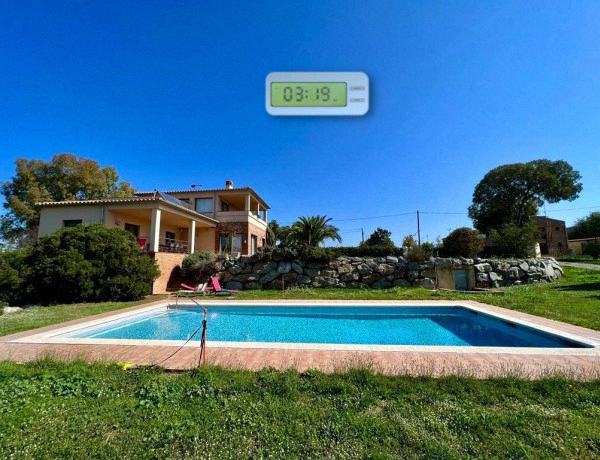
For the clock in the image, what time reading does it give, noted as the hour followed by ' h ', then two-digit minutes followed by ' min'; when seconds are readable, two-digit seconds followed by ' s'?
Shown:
3 h 19 min
